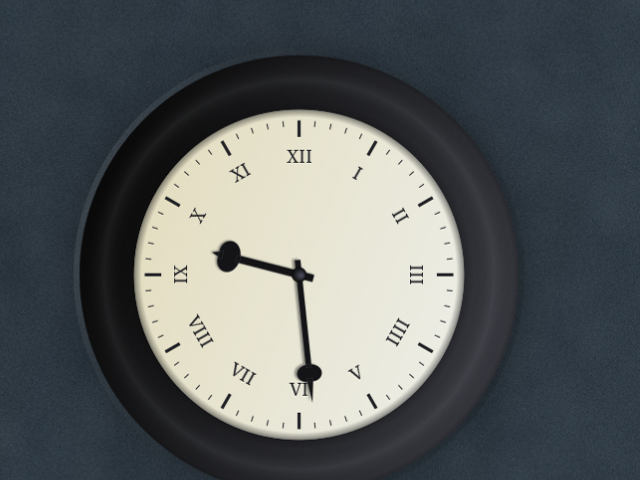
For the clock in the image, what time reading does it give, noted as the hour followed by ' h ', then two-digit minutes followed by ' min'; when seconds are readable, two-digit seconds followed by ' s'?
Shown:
9 h 29 min
